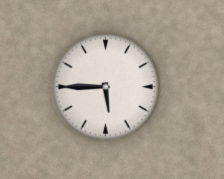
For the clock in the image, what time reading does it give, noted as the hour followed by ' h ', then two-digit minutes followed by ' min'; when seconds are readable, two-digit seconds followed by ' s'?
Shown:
5 h 45 min
